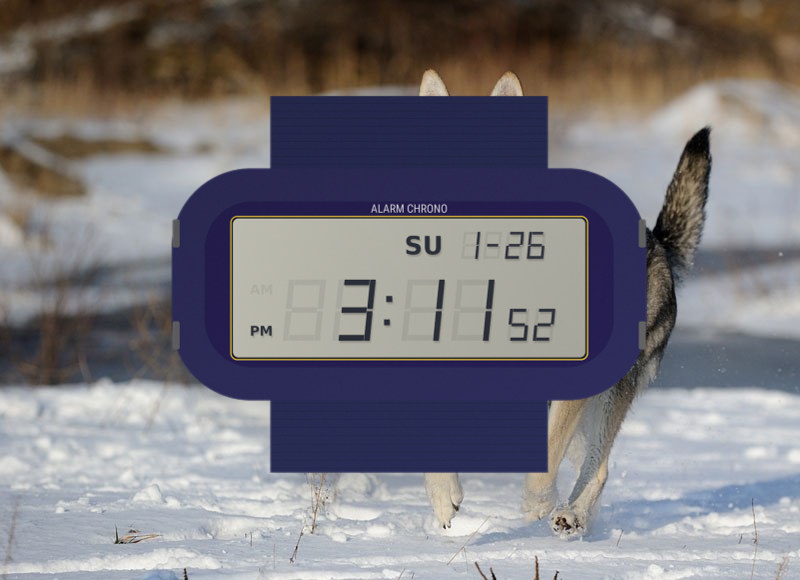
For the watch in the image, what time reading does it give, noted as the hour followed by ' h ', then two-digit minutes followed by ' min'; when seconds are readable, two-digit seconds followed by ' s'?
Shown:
3 h 11 min 52 s
